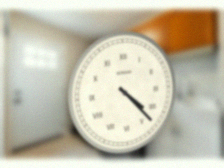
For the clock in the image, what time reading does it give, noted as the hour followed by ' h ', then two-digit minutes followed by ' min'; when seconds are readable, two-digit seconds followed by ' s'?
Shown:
4 h 23 min
